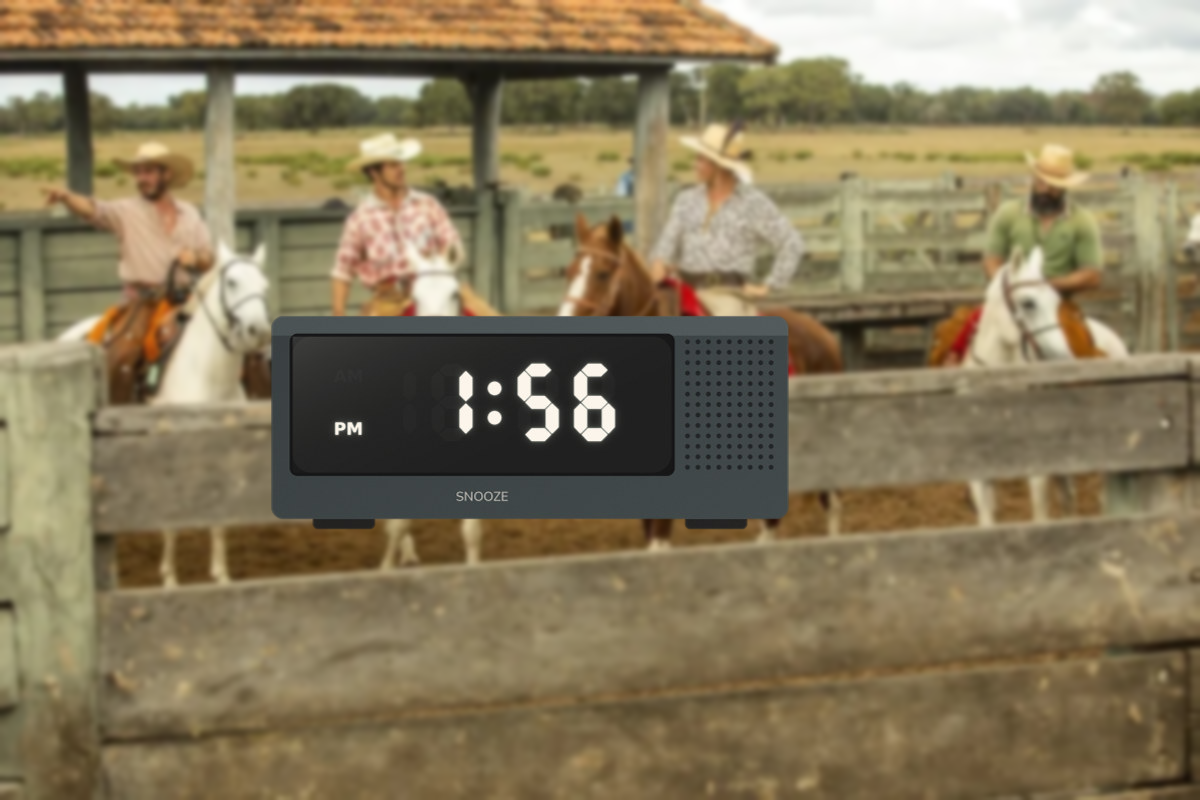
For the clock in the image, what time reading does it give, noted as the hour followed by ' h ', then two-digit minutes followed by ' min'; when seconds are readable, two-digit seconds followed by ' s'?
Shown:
1 h 56 min
